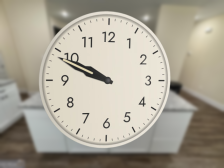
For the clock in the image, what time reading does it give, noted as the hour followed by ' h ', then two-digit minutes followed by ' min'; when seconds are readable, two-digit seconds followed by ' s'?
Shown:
9 h 49 min
